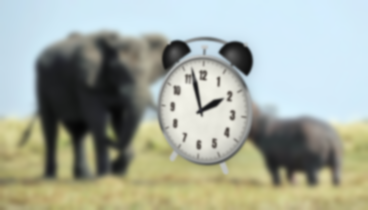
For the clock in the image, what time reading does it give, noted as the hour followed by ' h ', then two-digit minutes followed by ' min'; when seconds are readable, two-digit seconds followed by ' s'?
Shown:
1 h 57 min
